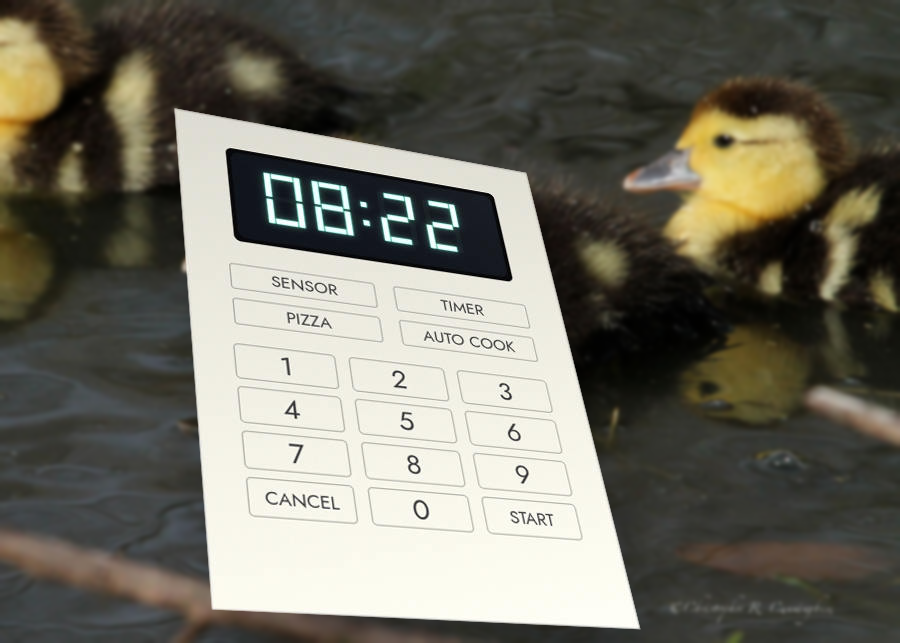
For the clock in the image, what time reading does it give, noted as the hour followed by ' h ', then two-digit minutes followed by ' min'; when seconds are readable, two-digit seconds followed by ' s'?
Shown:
8 h 22 min
